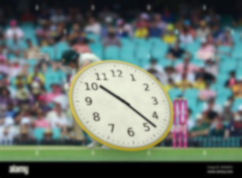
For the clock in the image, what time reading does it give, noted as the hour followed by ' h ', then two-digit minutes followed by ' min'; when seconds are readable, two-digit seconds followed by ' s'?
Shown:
10 h 23 min
